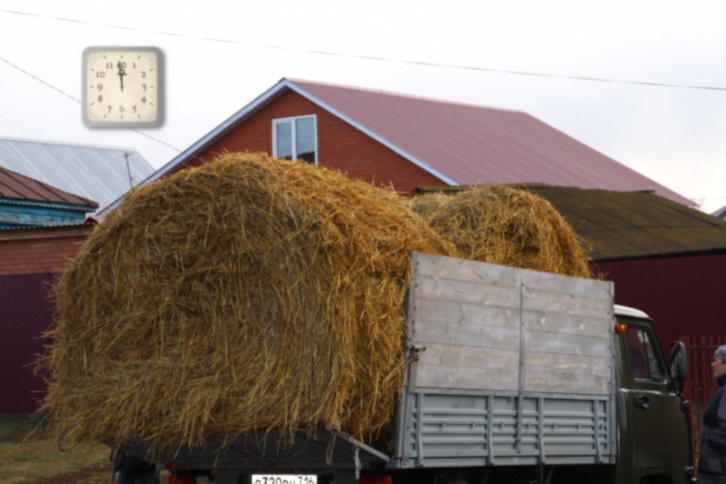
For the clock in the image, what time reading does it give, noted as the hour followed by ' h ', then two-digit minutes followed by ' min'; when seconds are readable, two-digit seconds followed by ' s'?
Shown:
11 h 59 min
